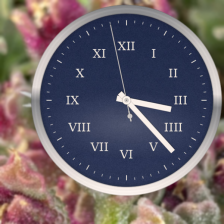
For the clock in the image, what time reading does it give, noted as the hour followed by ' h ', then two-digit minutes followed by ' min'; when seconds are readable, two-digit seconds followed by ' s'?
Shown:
3 h 22 min 58 s
